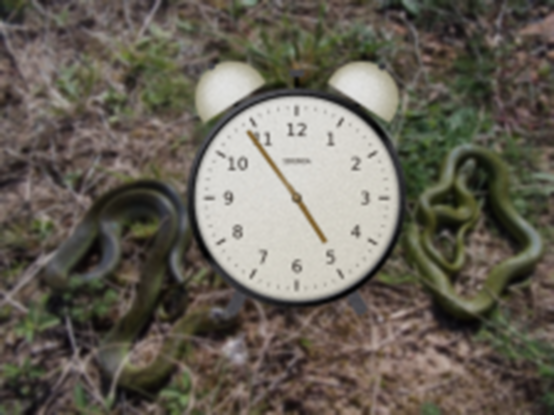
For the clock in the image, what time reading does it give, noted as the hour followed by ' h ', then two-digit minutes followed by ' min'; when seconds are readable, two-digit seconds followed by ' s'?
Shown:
4 h 54 min
